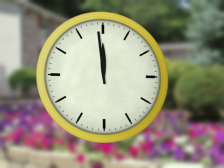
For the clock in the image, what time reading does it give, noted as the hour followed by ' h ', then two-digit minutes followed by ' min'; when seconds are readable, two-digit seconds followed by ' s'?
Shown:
11 h 59 min
